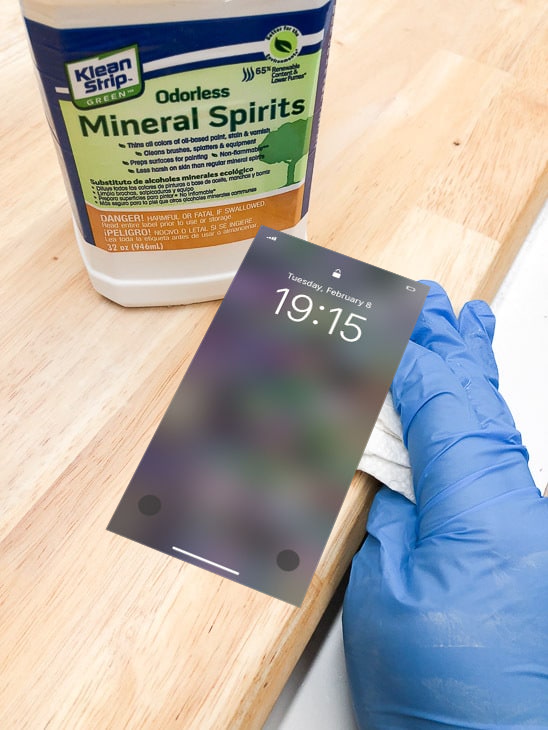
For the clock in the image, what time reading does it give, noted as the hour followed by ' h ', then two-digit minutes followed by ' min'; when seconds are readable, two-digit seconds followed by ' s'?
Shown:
19 h 15 min
